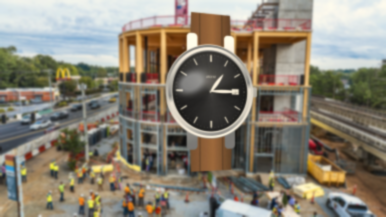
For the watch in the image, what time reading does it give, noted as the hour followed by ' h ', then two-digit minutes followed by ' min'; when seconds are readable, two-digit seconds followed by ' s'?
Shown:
1 h 15 min
